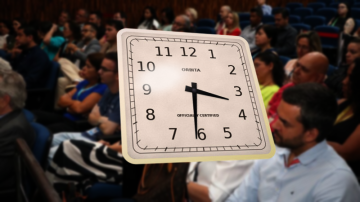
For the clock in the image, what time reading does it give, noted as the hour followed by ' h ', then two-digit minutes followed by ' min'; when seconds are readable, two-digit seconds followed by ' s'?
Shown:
3 h 31 min
